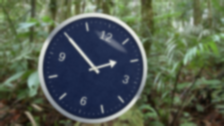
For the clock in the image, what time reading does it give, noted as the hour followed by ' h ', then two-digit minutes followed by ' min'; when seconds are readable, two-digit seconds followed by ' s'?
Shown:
1 h 50 min
